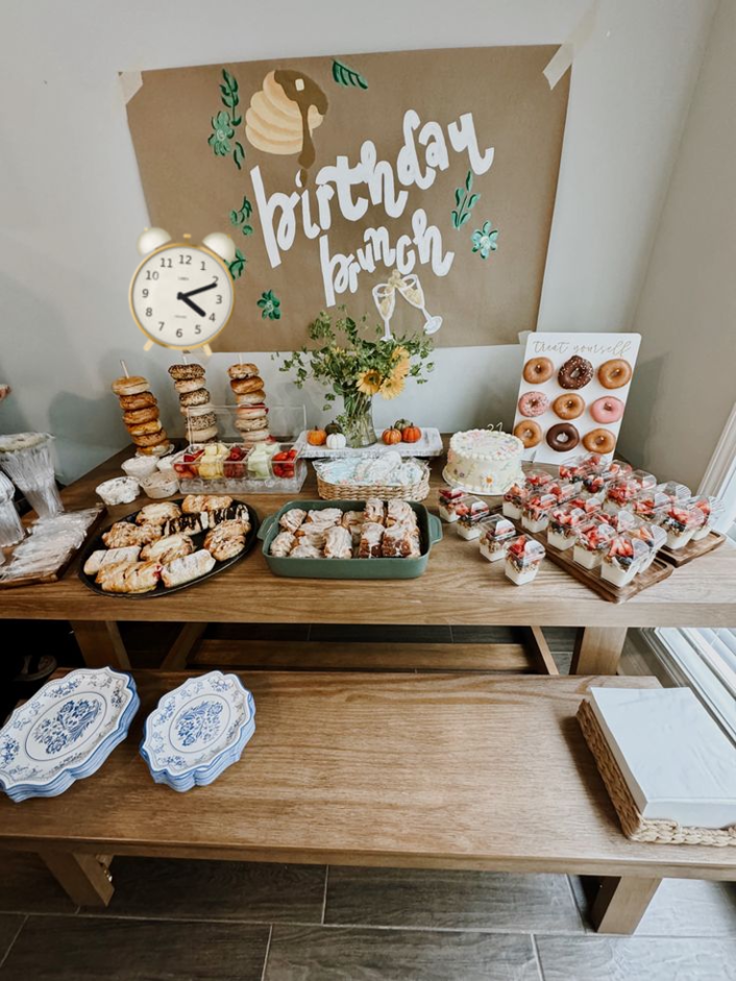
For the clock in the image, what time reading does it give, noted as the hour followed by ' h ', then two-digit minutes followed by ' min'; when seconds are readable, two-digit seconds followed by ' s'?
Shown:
4 h 11 min
